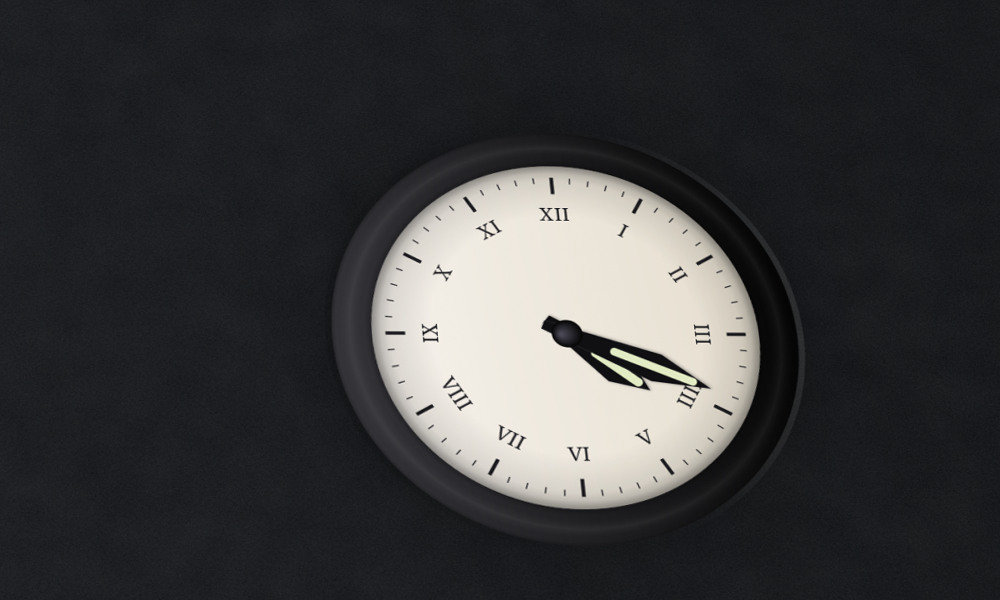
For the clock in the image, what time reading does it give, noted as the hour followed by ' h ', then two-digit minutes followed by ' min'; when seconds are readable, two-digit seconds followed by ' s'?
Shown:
4 h 19 min
